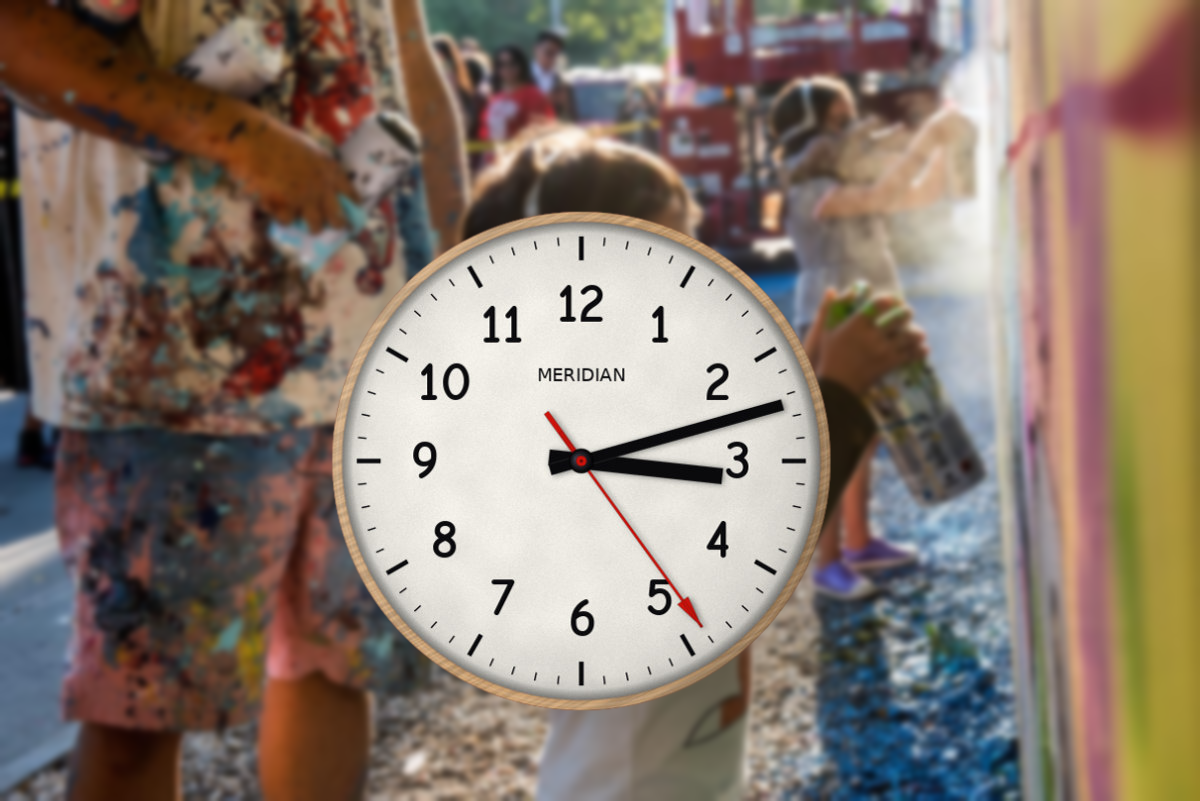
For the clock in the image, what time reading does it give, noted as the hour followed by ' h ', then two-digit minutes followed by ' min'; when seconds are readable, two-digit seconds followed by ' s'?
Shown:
3 h 12 min 24 s
